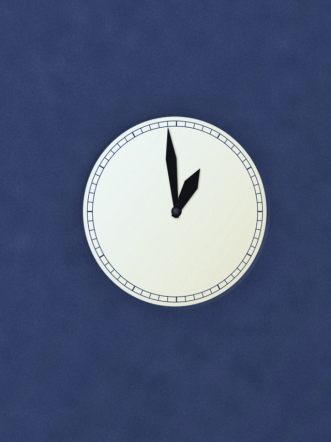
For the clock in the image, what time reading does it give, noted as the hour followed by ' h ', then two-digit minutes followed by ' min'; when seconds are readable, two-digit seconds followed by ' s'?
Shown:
12 h 59 min
